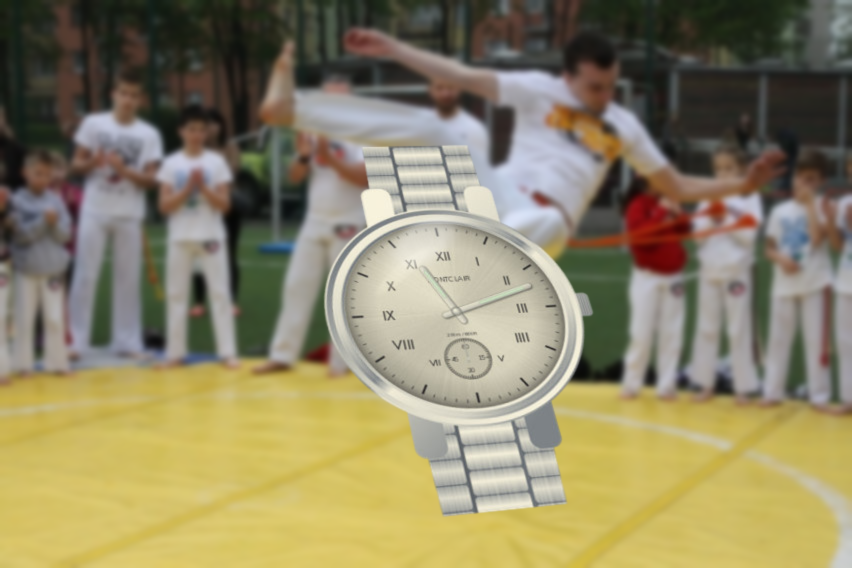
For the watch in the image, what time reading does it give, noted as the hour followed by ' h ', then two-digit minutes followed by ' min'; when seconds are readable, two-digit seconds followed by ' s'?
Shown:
11 h 12 min
